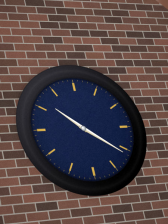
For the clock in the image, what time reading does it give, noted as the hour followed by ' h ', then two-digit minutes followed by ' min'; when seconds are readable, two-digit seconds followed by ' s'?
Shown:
10 h 21 min
